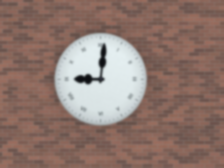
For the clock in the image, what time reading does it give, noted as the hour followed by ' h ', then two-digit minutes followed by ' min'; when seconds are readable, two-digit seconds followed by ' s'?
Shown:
9 h 01 min
